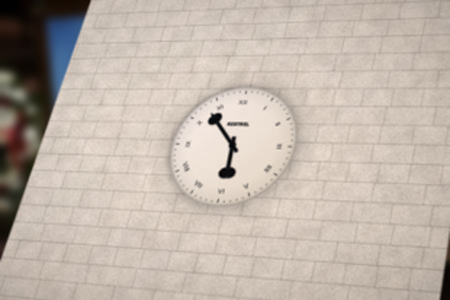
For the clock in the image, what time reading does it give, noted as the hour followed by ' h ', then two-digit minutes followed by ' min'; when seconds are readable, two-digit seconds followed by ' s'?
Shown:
5 h 53 min
